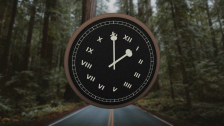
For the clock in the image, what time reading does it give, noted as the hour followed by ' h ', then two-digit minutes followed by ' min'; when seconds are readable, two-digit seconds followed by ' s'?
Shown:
12 h 55 min
